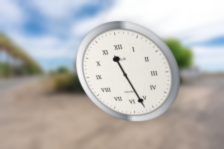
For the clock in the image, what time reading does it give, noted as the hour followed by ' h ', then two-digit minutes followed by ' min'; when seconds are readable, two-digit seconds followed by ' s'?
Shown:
11 h 27 min
